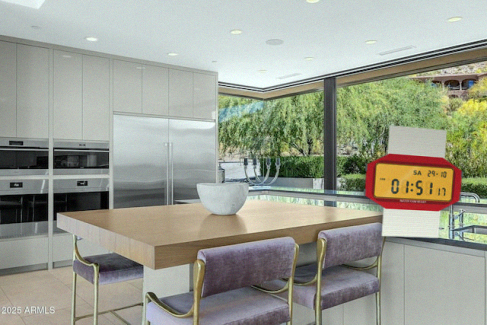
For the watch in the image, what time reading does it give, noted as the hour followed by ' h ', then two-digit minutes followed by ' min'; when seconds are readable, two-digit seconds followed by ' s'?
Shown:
1 h 51 min 17 s
